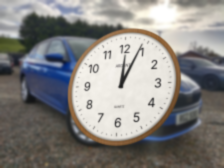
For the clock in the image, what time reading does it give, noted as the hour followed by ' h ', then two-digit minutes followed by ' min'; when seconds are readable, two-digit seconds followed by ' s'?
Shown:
12 h 04 min
